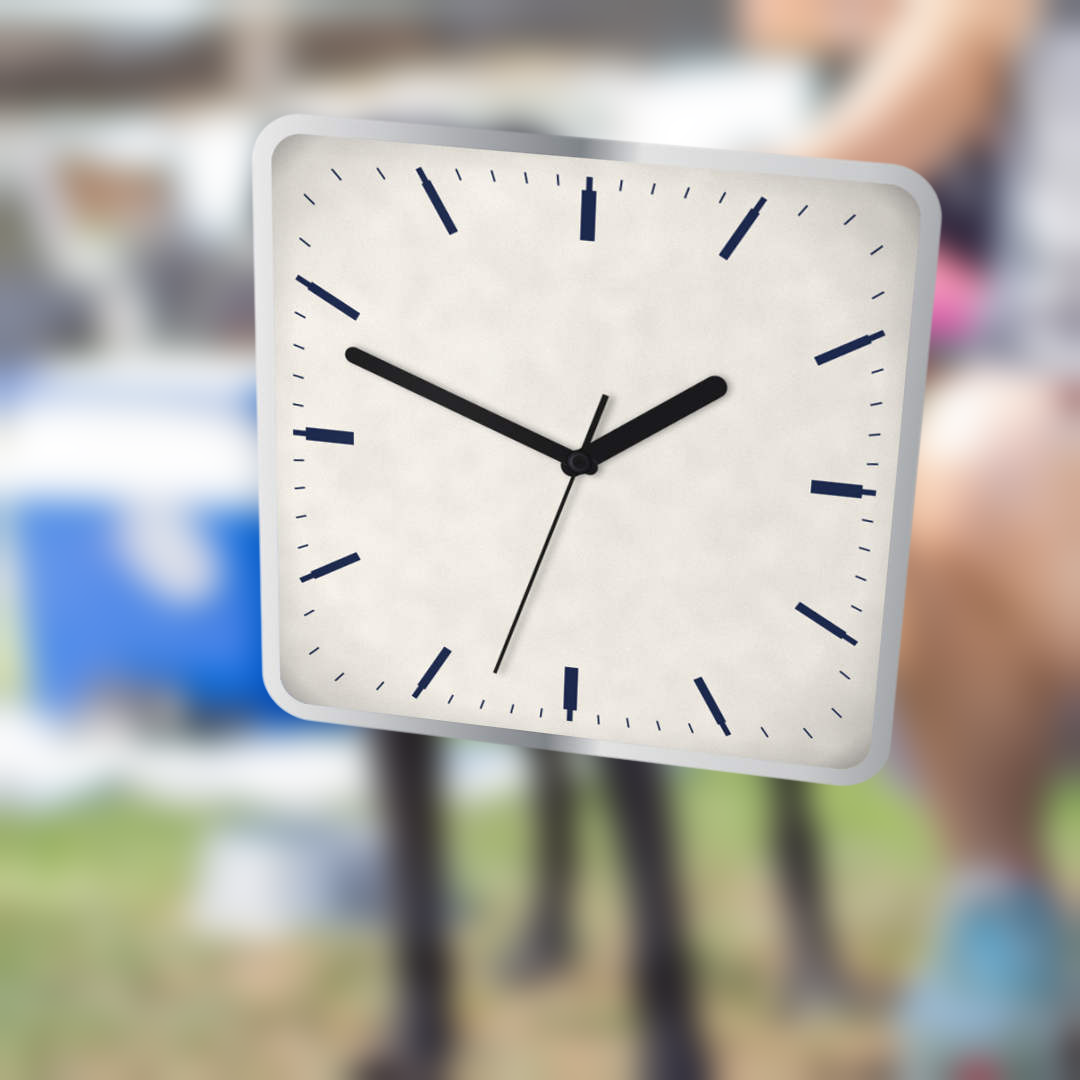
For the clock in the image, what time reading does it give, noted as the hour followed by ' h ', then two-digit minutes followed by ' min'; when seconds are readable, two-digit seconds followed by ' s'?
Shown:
1 h 48 min 33 s
